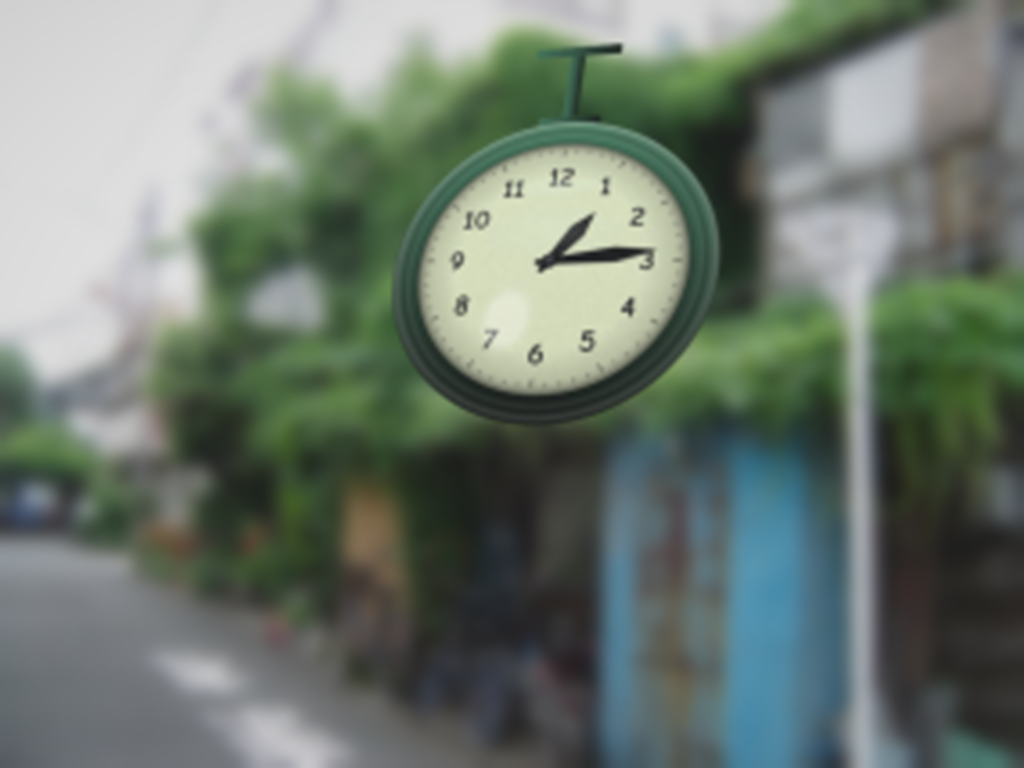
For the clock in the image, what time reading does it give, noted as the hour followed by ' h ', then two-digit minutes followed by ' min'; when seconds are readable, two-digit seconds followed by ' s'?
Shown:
1 h 14 min
